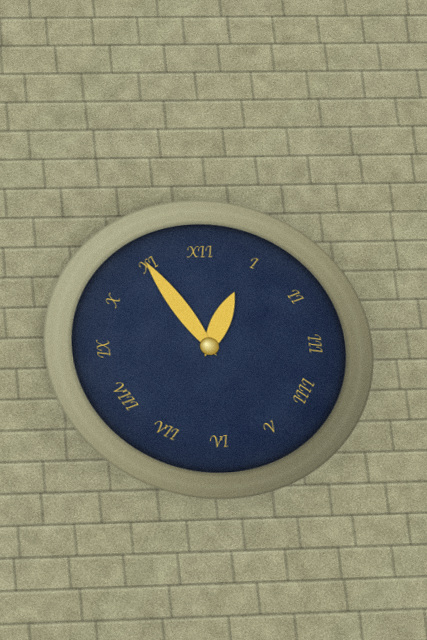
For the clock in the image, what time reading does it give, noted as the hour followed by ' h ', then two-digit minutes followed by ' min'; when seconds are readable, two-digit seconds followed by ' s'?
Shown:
12 h 55 min
